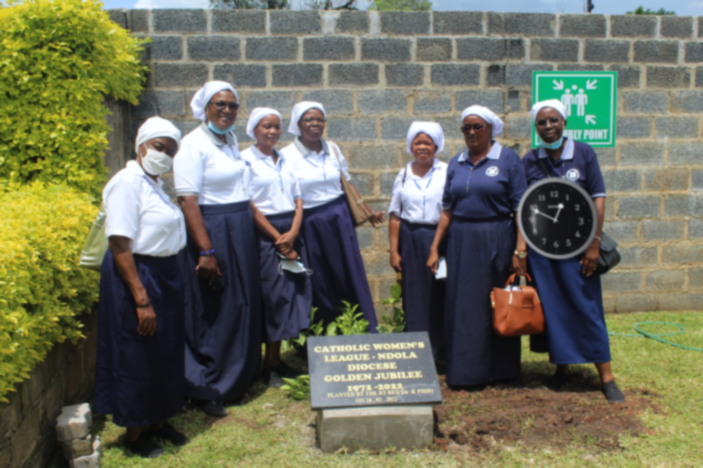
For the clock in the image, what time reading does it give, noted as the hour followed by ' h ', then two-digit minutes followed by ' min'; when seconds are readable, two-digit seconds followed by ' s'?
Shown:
12 h 49 min
